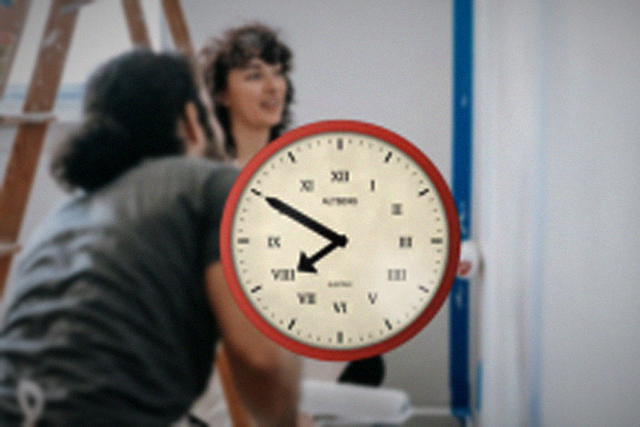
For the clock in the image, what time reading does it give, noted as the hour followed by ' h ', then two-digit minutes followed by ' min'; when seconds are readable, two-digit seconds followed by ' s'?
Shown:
7 h 50 min
